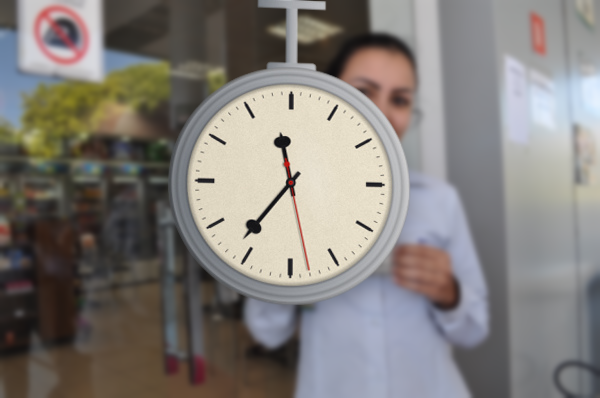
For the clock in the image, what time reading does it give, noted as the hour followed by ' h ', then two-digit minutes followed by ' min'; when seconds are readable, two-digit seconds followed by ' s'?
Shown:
11 h 36 min 28 s
